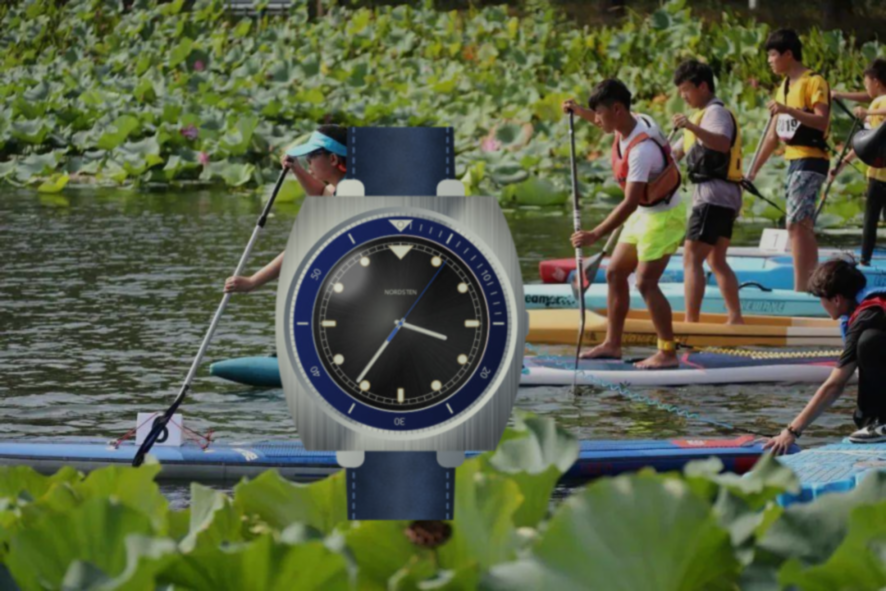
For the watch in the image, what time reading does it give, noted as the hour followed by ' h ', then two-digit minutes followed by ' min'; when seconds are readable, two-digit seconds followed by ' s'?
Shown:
3 h 36 min 06 s
